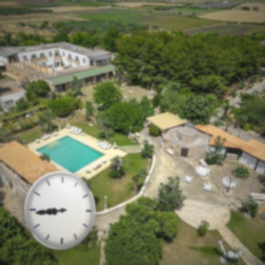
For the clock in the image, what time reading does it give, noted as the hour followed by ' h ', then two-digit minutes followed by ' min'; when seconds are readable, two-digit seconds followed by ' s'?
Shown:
8 h 44 min
